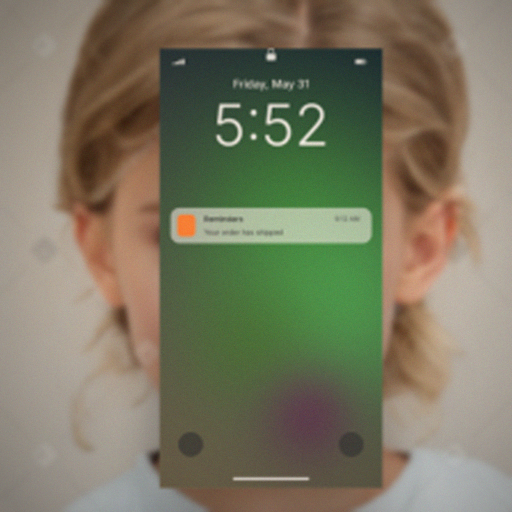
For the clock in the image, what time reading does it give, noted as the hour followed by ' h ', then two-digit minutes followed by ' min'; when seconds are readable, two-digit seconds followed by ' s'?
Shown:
5 h 52 min
